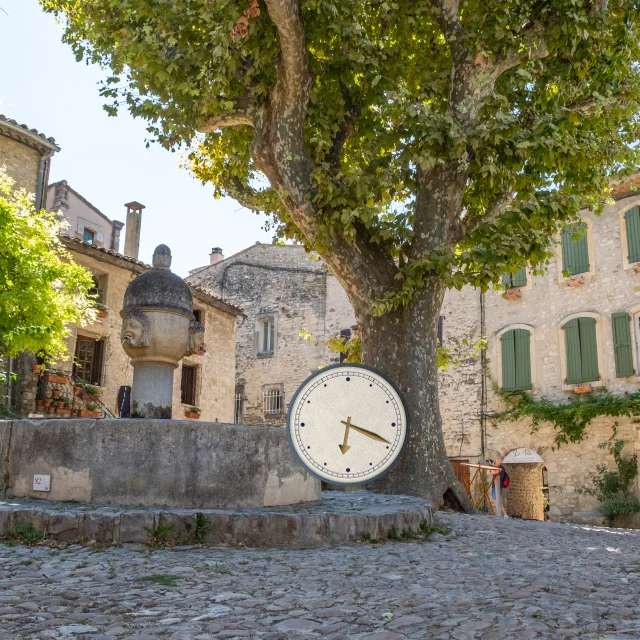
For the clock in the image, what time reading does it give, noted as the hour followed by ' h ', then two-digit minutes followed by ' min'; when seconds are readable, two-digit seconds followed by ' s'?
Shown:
6 h 19 min
